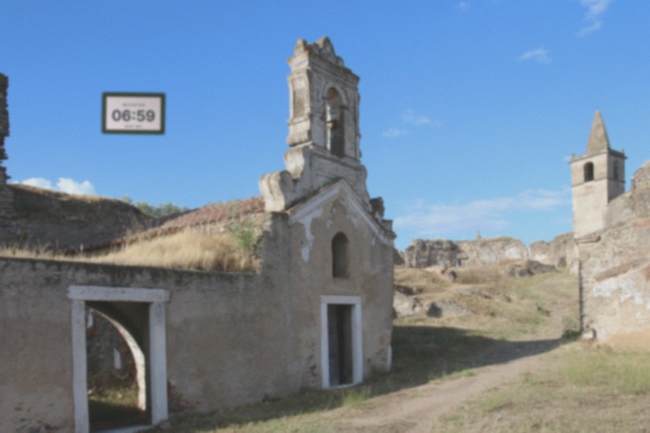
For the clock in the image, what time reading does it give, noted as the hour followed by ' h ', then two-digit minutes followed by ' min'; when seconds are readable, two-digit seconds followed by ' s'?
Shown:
6 h 59 min
